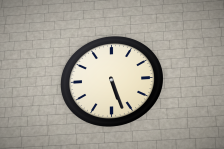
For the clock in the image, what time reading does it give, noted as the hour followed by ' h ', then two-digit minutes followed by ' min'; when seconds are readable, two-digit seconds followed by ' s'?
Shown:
5 h 27 min
